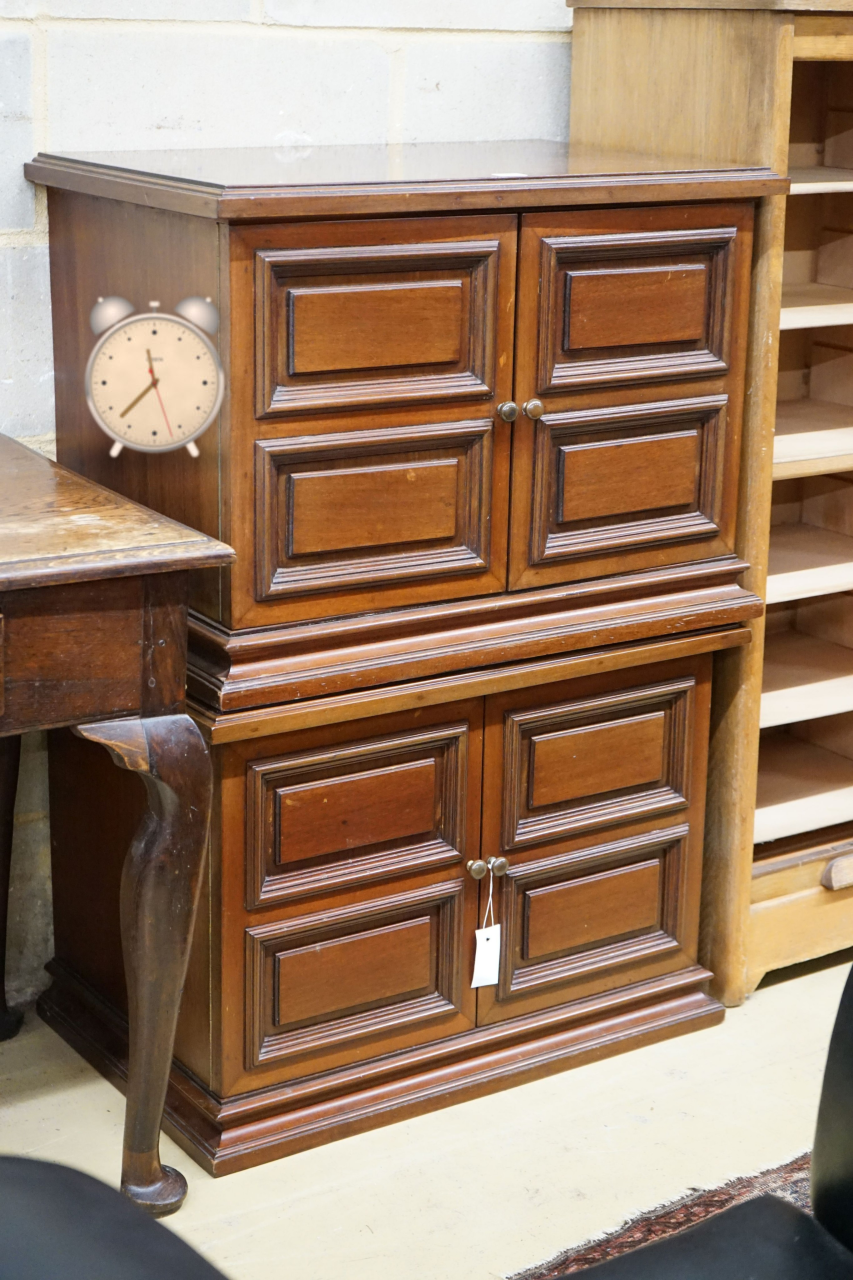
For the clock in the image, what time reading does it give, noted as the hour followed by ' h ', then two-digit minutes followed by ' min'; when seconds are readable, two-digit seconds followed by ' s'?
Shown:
11 h 37 min 27 s
